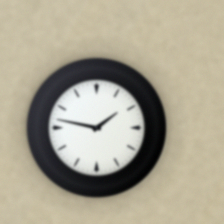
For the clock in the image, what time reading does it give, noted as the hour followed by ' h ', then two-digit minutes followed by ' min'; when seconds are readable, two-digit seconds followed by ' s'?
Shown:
1 h 47 min
